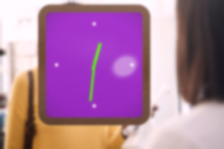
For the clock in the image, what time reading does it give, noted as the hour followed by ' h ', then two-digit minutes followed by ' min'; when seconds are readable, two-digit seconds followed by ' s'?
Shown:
12 h 31 min
